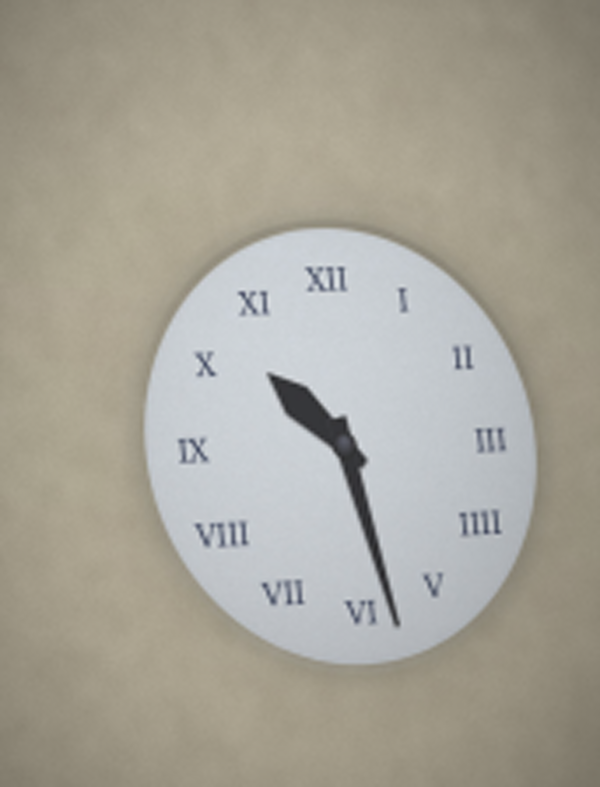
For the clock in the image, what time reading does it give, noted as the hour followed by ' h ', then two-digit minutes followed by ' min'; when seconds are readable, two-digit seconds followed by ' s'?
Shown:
10 h 28 min
